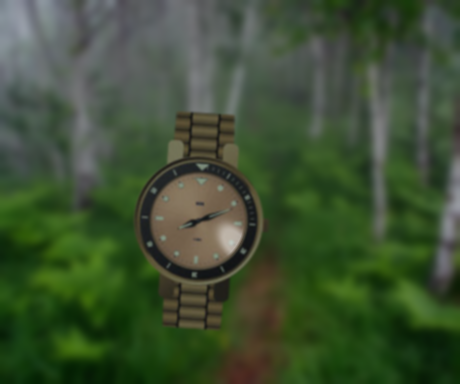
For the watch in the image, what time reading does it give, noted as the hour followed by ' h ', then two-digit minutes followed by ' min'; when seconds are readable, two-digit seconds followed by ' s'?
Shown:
8 h 11 min
